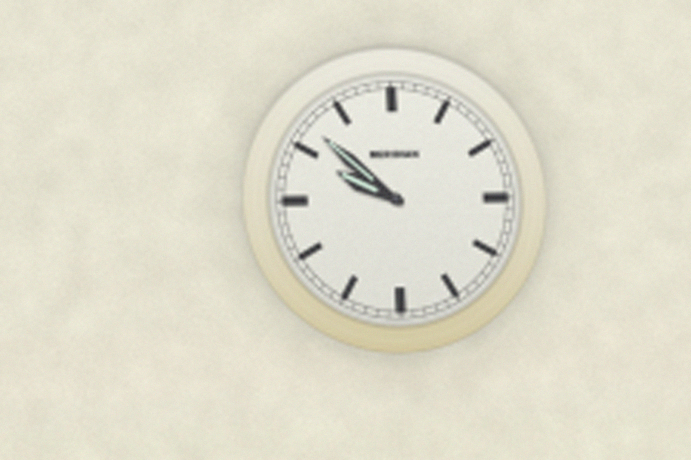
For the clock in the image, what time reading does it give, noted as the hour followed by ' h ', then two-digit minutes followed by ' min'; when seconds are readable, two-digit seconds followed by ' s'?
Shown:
9 h 52 min
